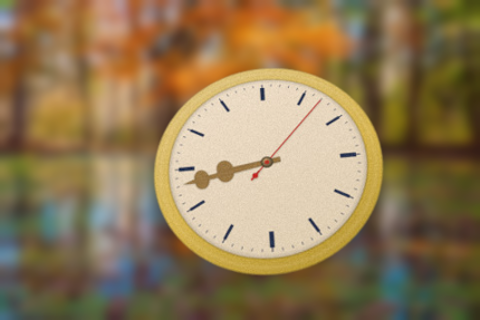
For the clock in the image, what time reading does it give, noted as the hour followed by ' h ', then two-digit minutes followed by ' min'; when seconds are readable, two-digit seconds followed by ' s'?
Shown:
8 h 43 min 07 s
